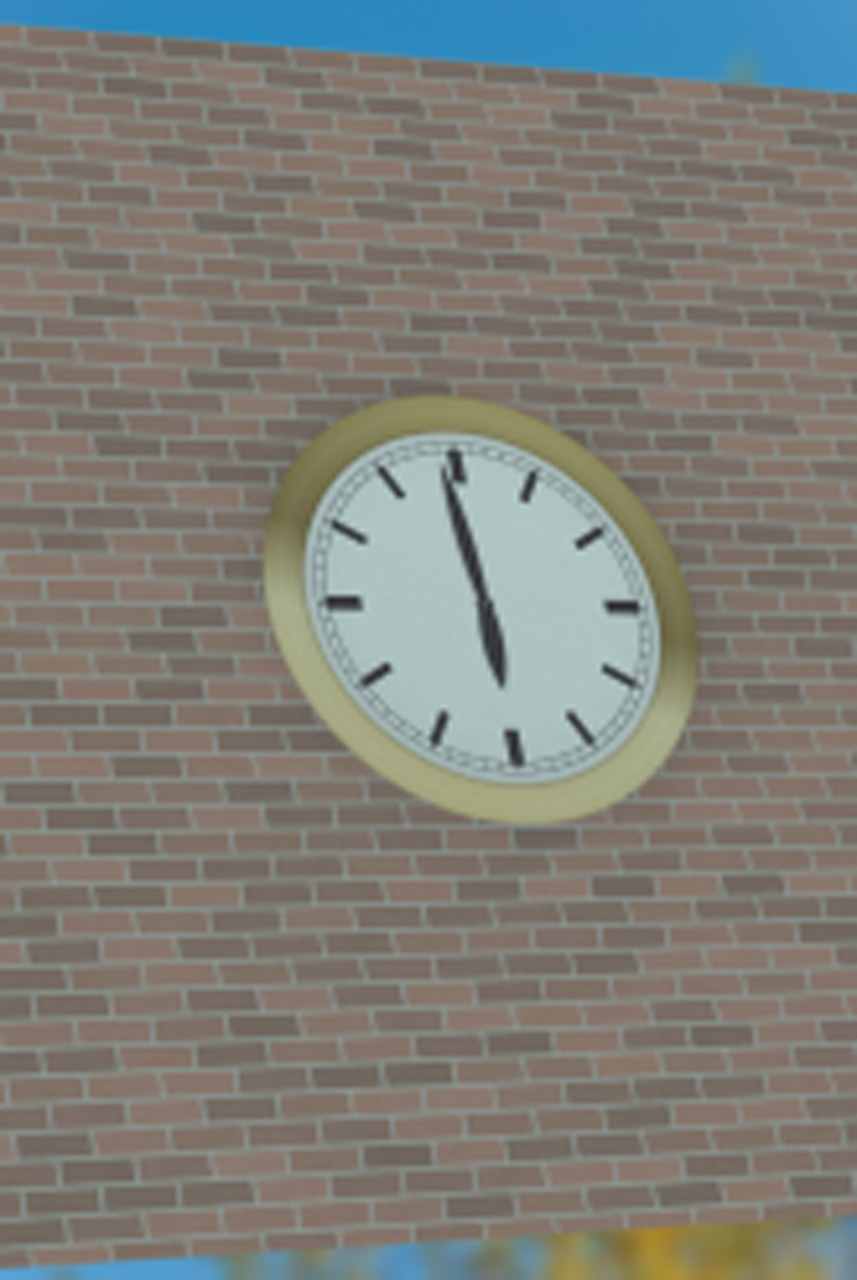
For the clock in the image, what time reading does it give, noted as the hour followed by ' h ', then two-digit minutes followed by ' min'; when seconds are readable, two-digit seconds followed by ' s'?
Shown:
5 h 59 min
